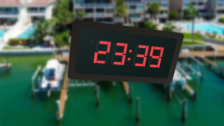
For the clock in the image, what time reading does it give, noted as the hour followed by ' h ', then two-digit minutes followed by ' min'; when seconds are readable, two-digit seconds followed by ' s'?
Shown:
23 h 39 min
